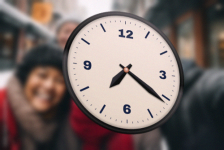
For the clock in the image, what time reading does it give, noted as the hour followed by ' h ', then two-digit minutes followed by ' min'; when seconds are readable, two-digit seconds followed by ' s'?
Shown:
7 h 21 min
